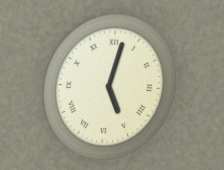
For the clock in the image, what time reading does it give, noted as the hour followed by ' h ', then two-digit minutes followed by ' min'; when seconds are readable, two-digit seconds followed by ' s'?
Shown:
5 h 02 min
